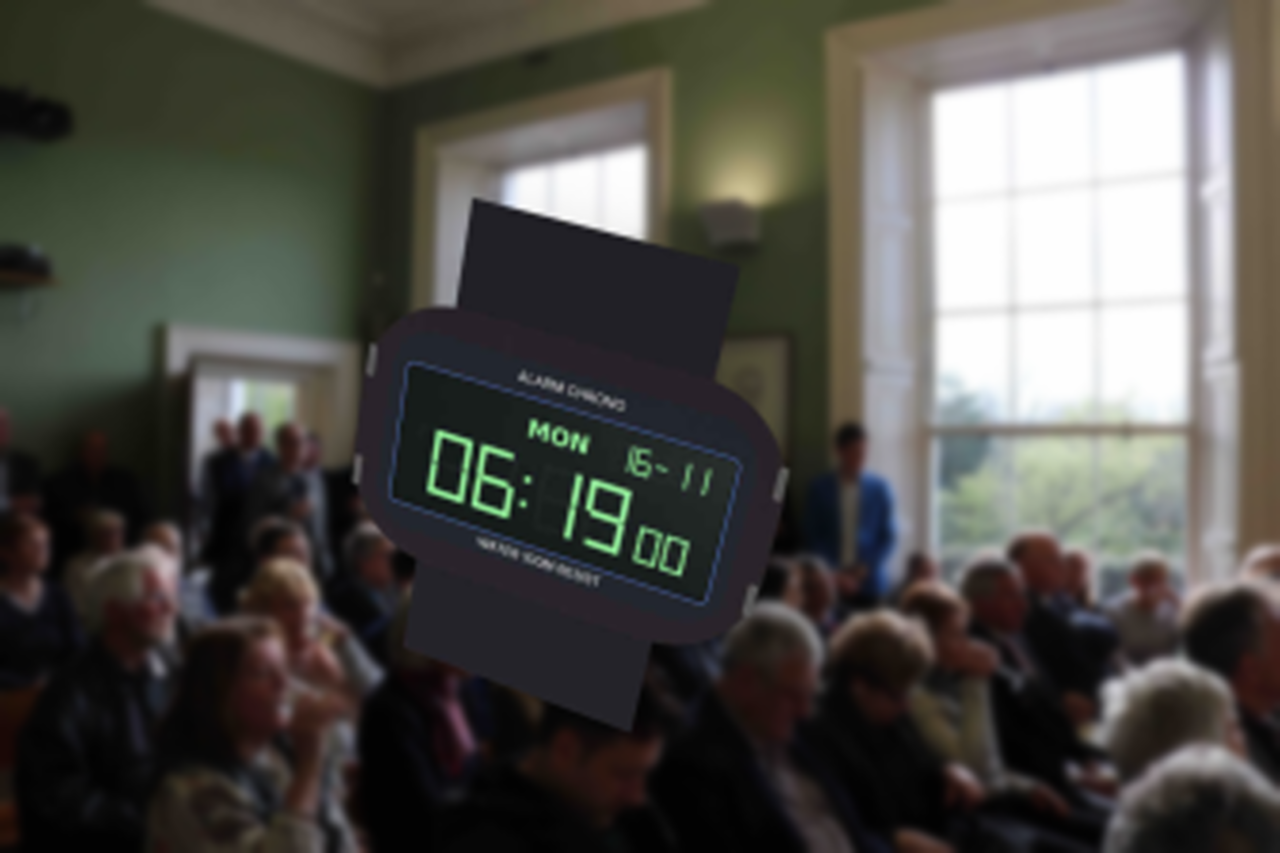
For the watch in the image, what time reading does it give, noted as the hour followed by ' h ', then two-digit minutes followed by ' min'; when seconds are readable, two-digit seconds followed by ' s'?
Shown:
6 h 19 min 00 s
